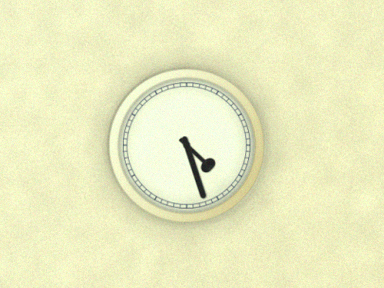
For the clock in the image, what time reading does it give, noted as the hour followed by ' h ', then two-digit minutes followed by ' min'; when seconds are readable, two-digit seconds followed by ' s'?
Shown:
4 h 27 min
